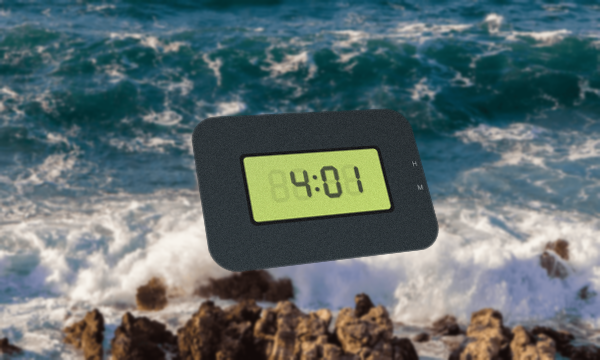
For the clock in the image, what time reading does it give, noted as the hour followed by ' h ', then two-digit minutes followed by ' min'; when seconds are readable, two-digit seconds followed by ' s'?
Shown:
4 h 01 min
